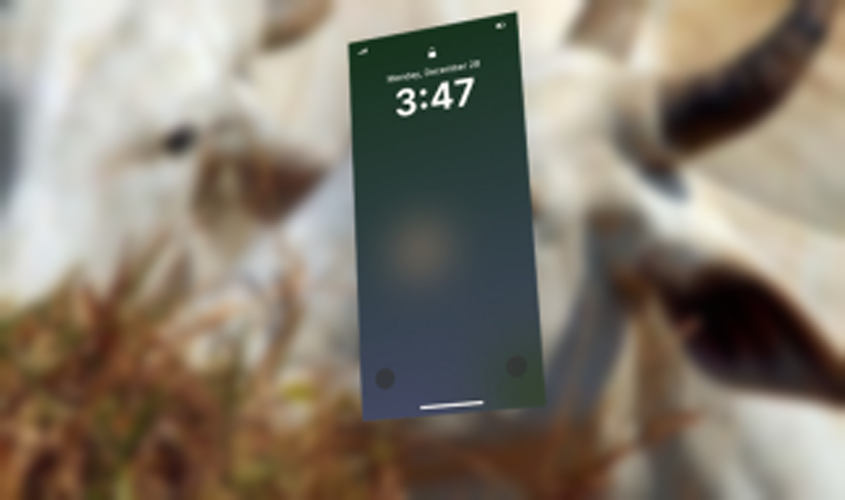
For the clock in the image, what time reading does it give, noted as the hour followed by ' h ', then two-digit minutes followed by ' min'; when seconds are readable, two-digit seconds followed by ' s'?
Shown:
3 h 47 min
